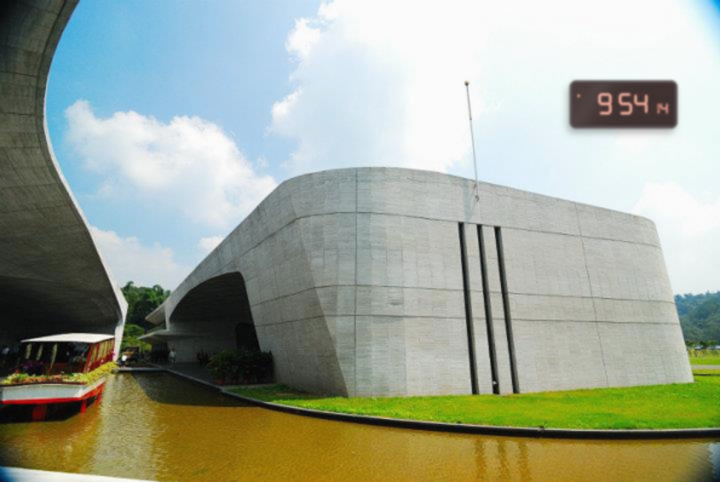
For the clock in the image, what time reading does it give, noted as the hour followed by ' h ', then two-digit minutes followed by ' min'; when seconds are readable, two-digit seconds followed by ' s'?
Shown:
9 h 54 min
